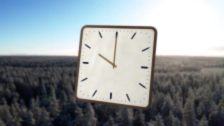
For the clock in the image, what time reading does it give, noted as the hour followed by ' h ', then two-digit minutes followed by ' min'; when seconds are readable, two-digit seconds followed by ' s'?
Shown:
10 h 00 min
